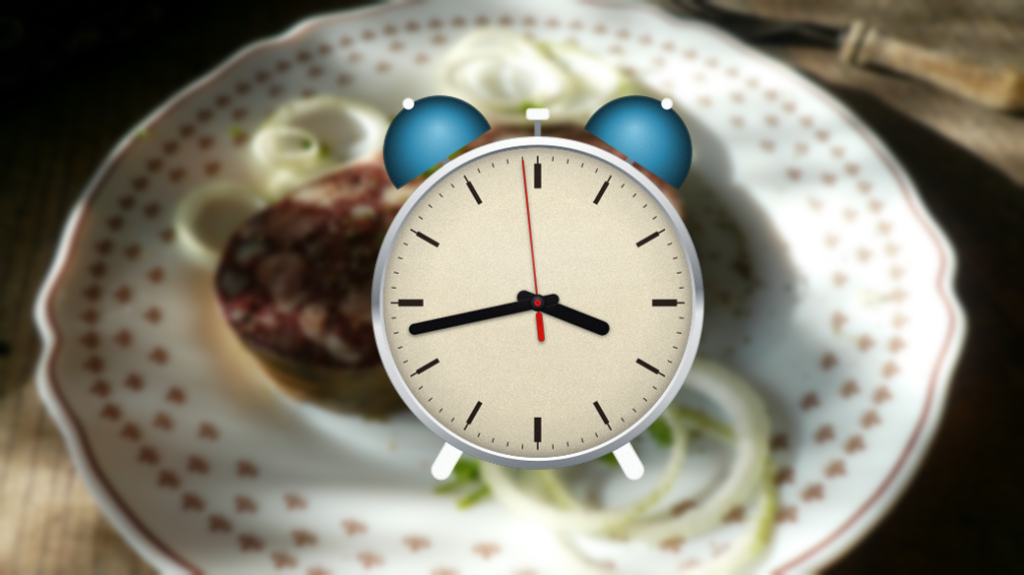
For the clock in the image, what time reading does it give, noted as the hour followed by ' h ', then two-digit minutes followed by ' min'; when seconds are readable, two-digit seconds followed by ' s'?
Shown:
3 h 42 min 59 s
